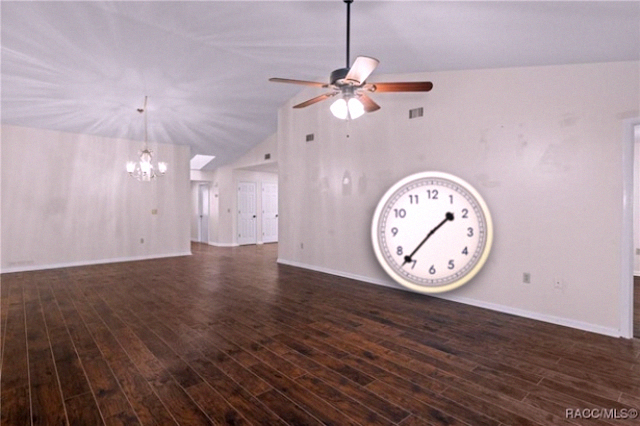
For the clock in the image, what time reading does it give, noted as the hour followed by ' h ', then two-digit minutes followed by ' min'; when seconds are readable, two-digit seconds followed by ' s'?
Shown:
1 h 37 min
